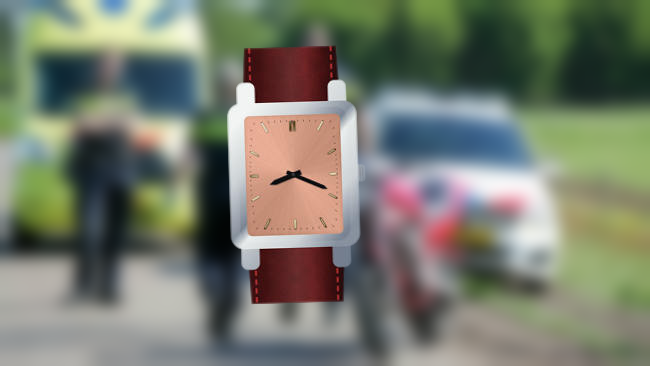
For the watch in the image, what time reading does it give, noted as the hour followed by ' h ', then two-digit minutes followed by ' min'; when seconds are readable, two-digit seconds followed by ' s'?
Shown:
8 h 19 min
